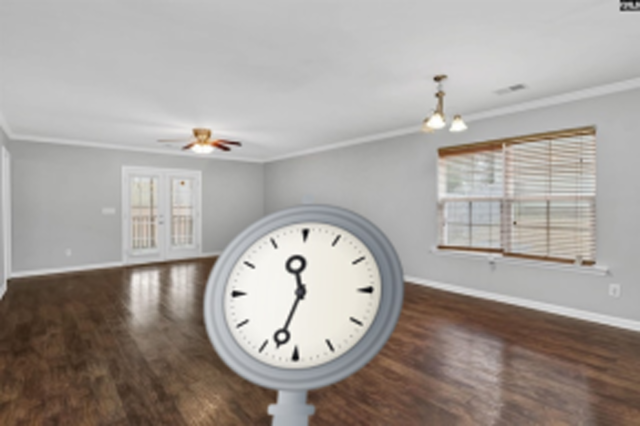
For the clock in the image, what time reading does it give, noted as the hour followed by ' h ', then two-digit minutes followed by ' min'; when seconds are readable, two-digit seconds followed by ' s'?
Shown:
11 h 33 min
